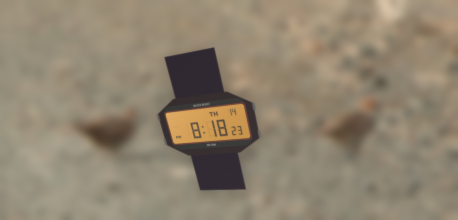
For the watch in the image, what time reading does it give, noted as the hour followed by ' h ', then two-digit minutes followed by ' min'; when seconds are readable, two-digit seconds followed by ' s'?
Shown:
8 h 18 min
